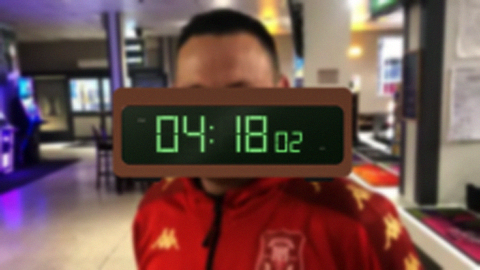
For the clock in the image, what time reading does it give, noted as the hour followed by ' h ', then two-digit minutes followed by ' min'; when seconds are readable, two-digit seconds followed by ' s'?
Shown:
4 h 18 min 02 s
